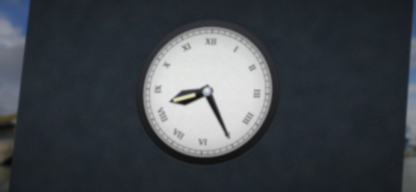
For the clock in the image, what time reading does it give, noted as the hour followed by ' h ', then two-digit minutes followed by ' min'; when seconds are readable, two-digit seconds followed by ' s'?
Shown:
8 h 25 min
